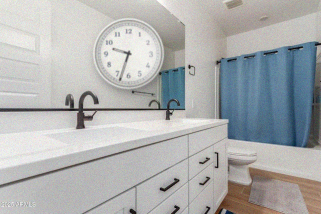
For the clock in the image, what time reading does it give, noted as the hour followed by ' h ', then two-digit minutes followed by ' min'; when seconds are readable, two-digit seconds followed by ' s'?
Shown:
9 h 33 min
